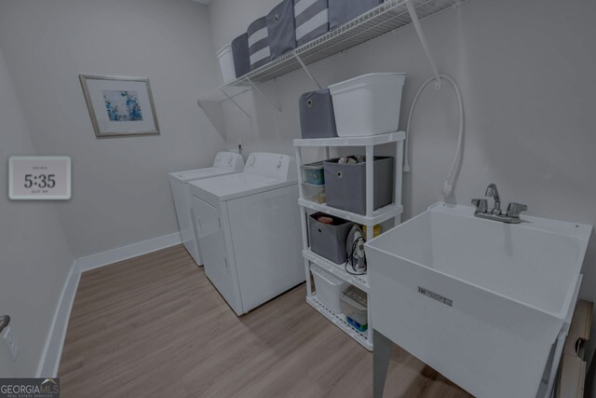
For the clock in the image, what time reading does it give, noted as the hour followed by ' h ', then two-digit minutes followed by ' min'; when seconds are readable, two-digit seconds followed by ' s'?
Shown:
5 h 35 min
